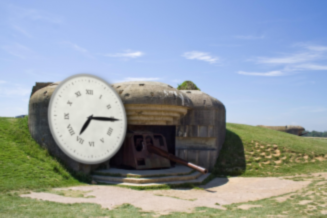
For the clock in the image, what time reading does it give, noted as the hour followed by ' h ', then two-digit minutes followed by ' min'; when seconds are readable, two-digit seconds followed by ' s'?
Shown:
7 h 15 min
